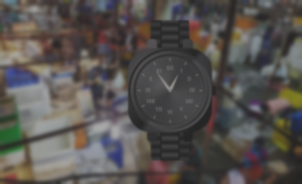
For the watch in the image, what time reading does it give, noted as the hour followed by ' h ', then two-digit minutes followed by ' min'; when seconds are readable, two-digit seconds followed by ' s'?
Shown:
12 h 54 min
